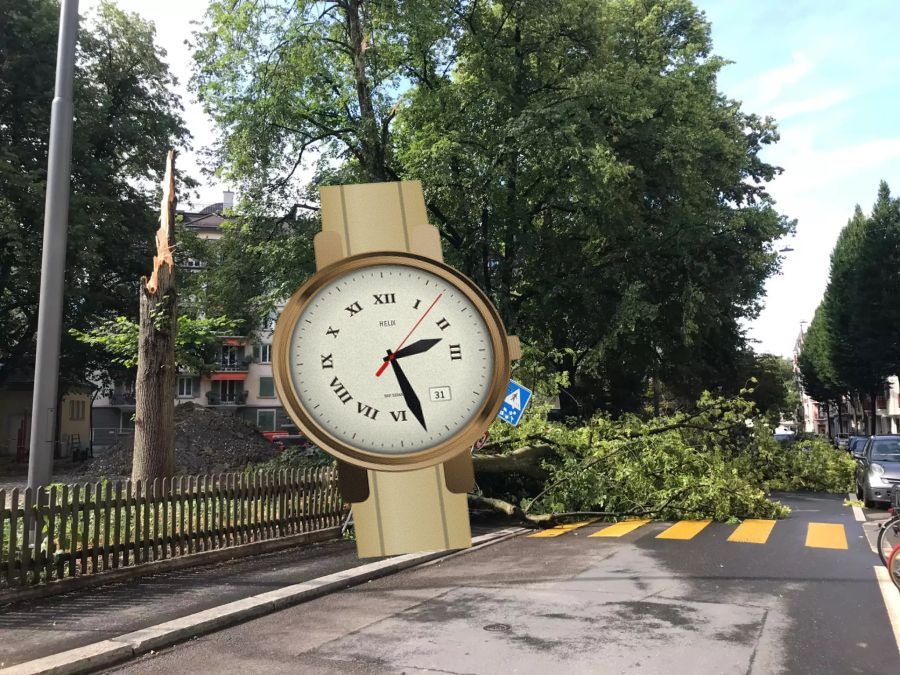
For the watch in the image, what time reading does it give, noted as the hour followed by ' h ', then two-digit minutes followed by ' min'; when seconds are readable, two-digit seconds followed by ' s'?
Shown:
2 h 27 min 07 s
